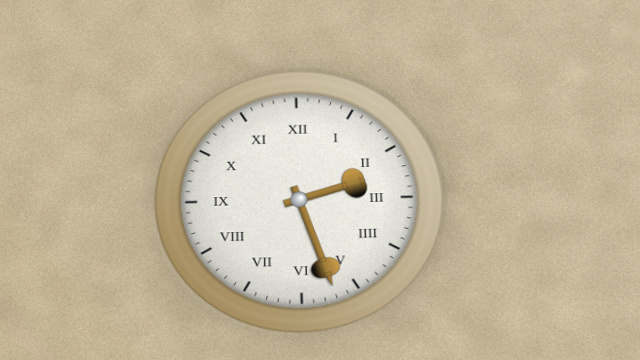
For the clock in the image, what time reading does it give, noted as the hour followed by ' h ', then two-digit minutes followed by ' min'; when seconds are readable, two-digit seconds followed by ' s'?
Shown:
2 h 27 min
